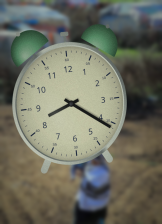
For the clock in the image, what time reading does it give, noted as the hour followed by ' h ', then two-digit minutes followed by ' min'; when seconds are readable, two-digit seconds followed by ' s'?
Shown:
8 h 21 min
